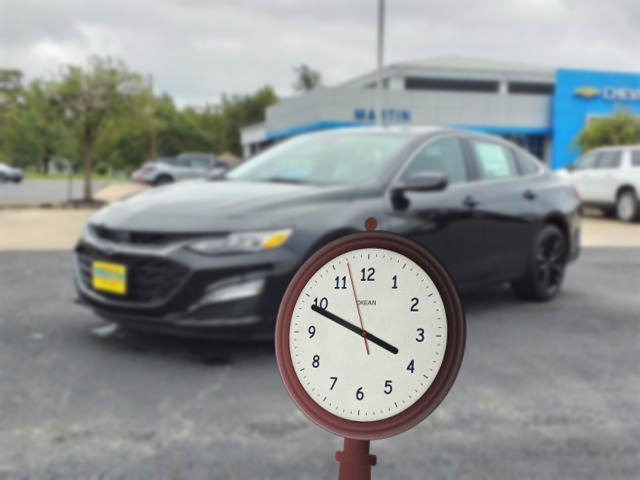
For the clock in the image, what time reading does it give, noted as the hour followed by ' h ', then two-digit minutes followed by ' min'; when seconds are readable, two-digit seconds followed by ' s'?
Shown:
3 h 48 min 57 s
